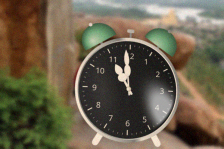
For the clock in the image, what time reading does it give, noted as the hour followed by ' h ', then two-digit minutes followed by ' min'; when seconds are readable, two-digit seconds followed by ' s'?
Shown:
10 h 59 min
